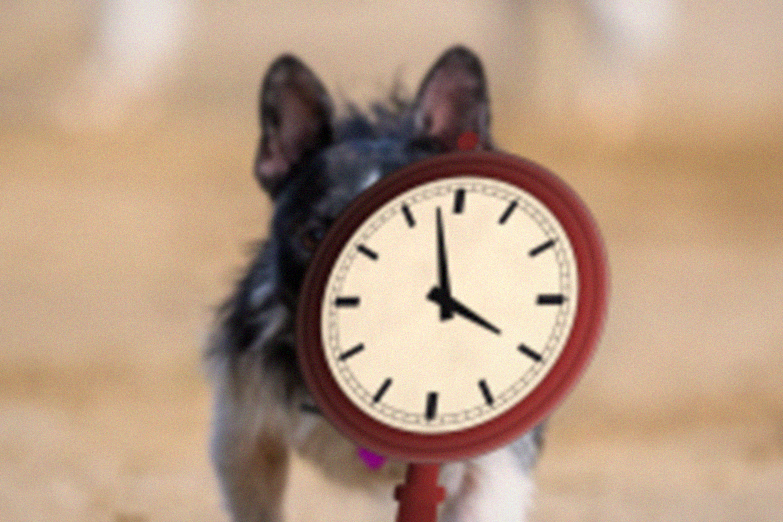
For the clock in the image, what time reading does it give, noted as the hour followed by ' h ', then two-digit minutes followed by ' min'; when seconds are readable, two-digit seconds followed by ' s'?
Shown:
3 h 58 min
